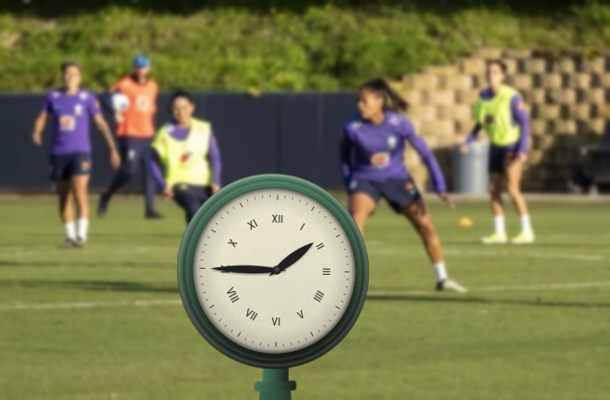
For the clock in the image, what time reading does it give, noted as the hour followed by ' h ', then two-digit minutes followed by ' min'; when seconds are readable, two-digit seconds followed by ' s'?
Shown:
1 h 45 min
